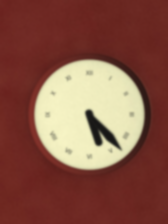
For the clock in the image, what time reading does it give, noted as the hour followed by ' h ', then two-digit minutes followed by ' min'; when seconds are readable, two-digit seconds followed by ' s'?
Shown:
5 h 23 min
